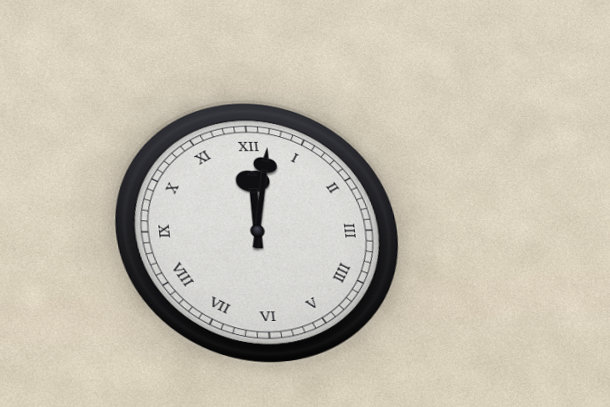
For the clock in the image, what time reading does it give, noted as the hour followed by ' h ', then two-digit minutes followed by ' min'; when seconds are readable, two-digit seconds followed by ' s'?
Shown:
12 h 02 min
